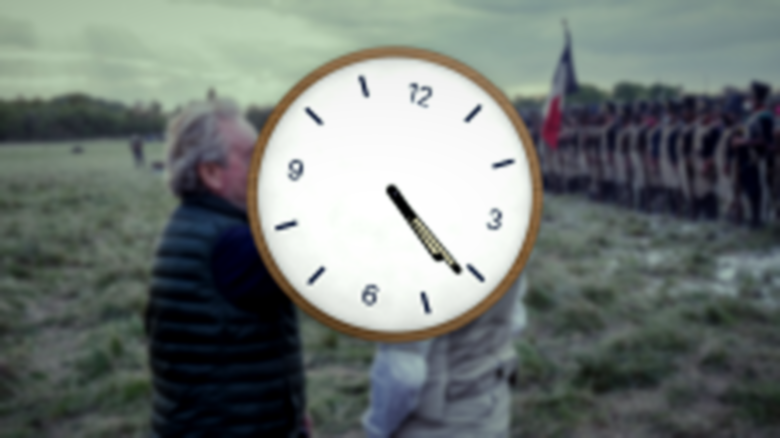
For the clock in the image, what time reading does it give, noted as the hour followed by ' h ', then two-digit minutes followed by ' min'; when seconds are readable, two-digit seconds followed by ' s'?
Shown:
4 h 21 min
